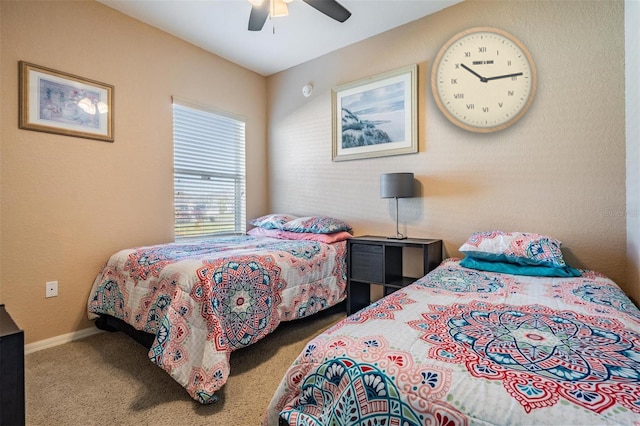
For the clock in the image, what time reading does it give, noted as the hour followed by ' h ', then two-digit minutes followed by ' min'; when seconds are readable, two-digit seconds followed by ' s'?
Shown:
10 h 14 min
